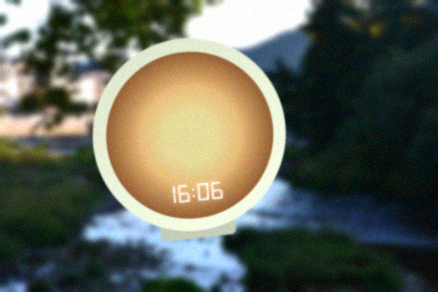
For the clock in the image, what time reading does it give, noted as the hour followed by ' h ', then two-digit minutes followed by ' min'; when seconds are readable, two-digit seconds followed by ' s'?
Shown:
16 h 06 min
